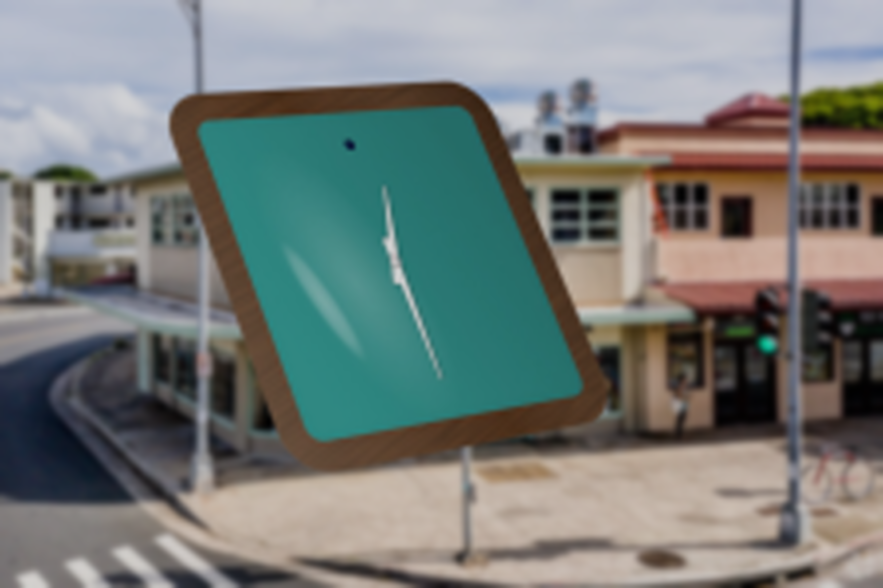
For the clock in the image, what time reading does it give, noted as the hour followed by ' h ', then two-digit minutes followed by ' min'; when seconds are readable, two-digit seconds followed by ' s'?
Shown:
12 h 30 min
